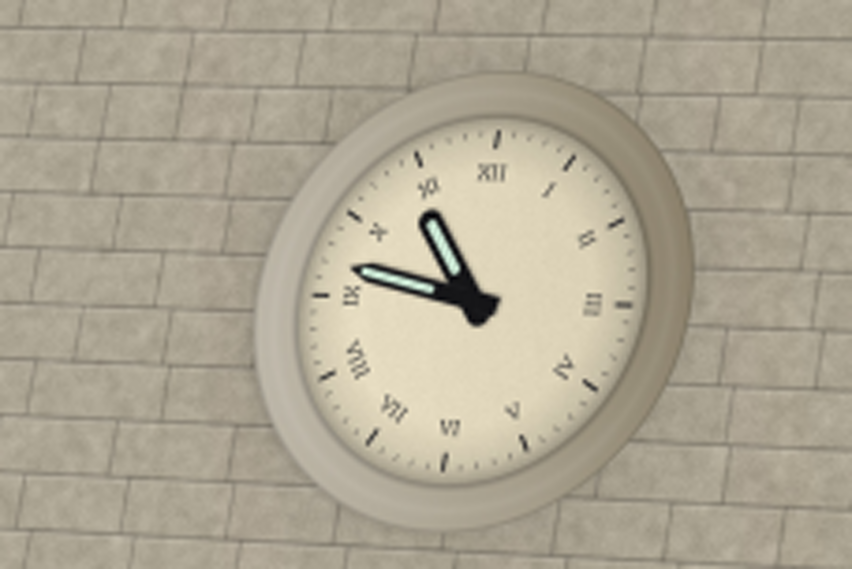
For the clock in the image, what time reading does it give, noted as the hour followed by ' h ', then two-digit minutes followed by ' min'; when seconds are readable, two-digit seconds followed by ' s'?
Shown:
10 h 47 min
